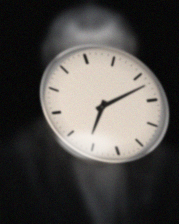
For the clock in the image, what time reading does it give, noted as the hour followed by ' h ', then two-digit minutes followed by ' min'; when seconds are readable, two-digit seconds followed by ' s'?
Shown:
7 h 12 min
